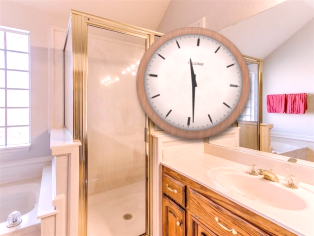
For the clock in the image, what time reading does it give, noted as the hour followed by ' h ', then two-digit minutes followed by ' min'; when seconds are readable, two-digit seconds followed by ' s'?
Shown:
11 h 29 min
